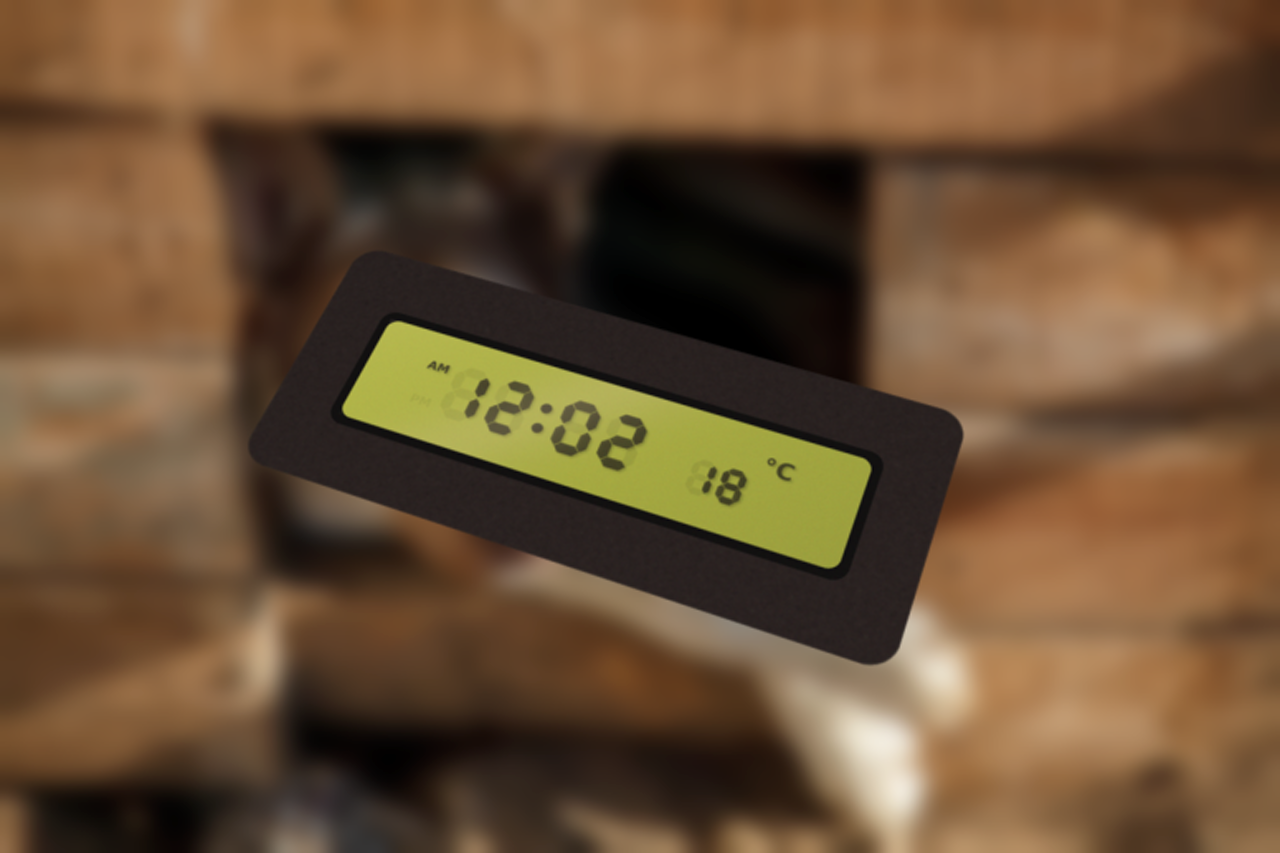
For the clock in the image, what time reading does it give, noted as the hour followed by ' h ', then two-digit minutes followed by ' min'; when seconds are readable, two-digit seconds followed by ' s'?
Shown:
12 h 02 min
